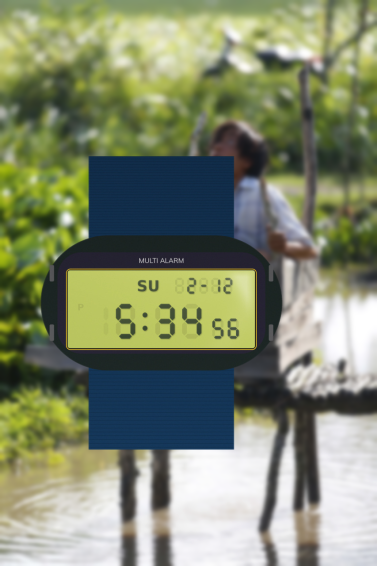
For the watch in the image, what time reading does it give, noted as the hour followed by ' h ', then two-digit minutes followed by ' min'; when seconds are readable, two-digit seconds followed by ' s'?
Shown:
5 h 34 min 56 s
